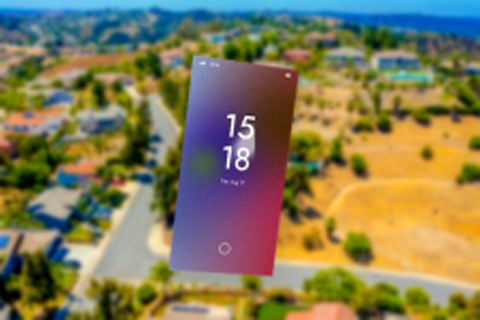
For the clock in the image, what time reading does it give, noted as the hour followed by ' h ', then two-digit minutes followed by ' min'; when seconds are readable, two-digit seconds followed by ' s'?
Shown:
15 h 18 min
